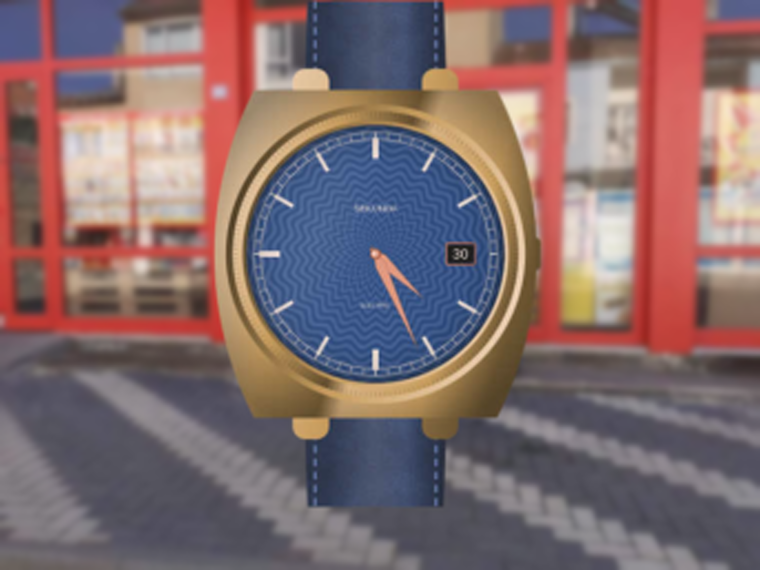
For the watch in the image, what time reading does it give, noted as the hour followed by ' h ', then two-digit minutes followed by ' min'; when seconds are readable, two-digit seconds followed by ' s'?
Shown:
4 h 26 min
